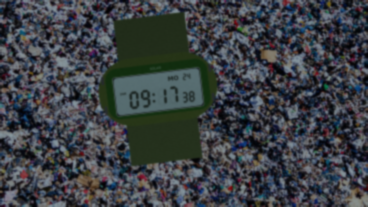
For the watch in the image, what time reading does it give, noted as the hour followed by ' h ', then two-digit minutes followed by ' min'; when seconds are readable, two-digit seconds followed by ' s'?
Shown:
9 h 17 min 38 s
